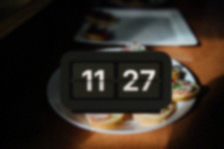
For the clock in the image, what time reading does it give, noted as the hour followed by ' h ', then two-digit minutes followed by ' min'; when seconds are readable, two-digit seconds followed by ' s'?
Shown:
11 h 27 min
